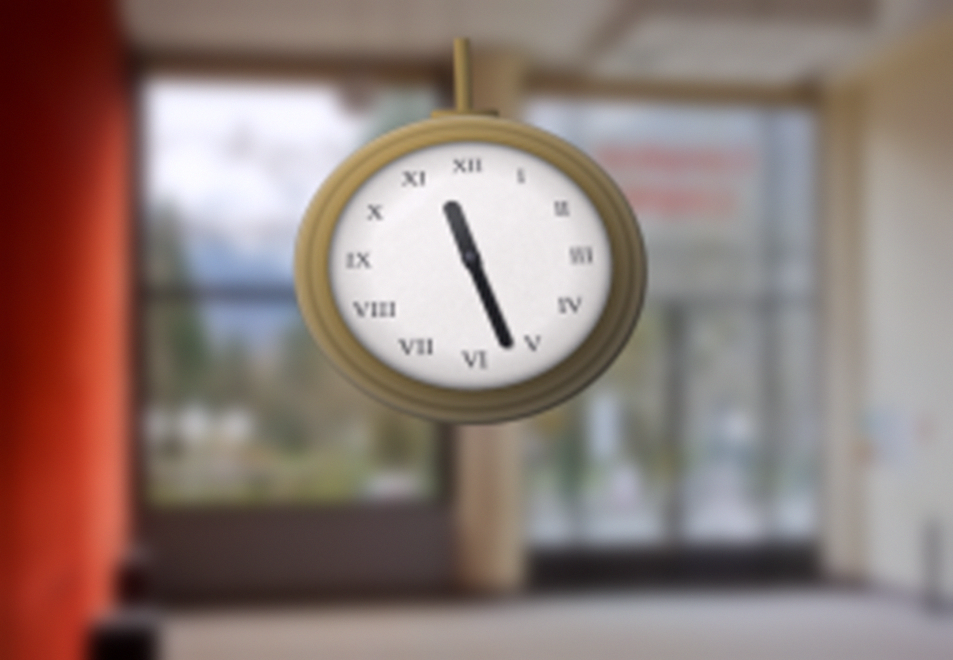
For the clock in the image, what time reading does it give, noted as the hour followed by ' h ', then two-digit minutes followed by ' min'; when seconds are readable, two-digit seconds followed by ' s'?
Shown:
11 h 27 min
